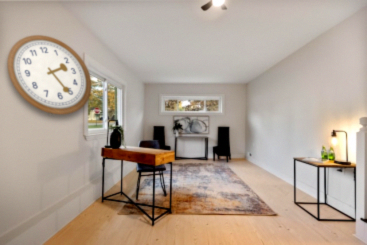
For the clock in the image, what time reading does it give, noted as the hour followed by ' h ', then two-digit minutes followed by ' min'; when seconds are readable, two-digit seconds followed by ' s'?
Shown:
2 h 26 min
